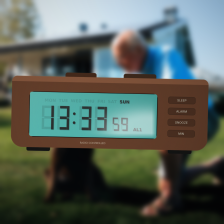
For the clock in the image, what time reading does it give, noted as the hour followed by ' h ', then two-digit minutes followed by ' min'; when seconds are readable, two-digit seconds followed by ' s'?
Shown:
13 h 33 min 59 s
